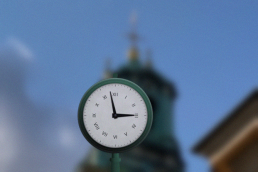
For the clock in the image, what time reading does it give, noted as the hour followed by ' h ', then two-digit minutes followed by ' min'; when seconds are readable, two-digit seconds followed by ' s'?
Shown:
2 h 58 min
